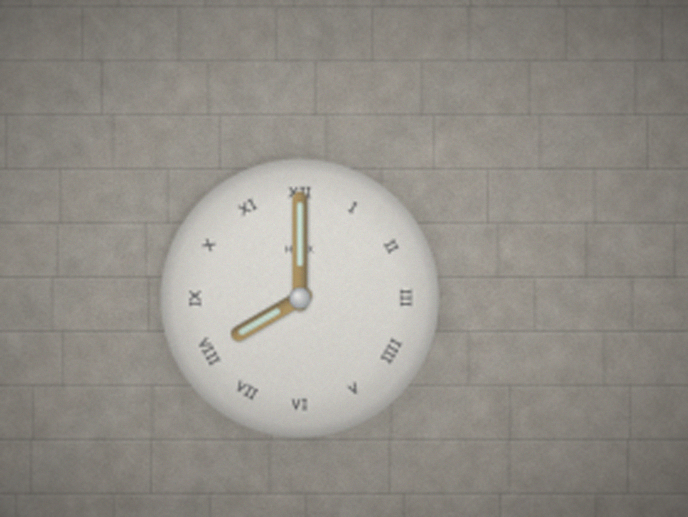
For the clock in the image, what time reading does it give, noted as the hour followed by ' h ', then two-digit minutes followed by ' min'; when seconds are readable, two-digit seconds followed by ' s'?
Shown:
8 h 00 min
